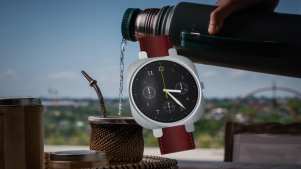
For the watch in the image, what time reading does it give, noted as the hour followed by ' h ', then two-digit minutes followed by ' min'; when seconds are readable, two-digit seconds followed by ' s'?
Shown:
3 h 24 min
